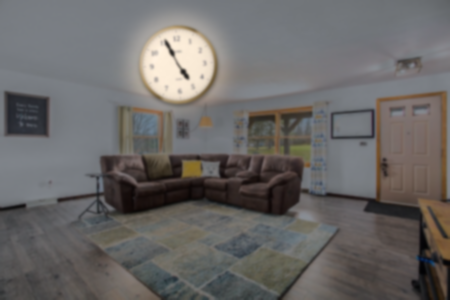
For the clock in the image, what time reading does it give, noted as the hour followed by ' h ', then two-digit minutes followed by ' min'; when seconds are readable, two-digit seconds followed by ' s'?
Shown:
4 h 56 min
